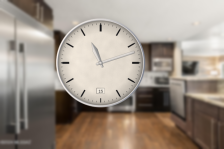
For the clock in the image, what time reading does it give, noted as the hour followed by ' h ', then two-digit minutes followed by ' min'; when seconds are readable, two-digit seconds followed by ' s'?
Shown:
11 h 12 min
